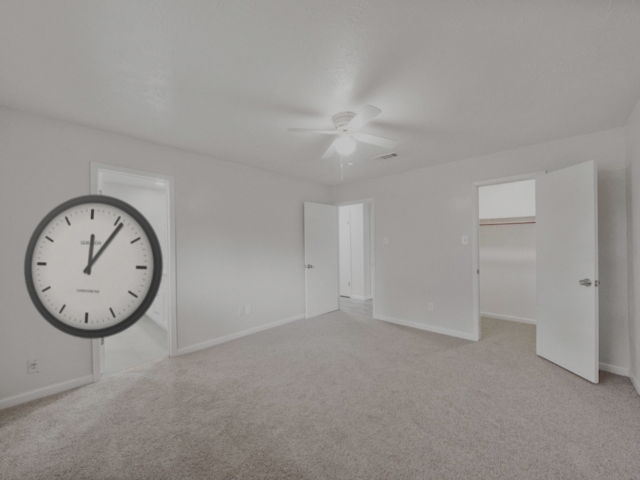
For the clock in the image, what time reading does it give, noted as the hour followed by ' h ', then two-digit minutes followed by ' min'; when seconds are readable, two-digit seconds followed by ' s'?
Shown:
12 h 06 min
